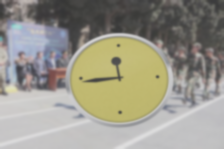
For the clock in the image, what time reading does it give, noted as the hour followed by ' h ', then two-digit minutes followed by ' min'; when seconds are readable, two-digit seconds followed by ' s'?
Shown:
11 h 44 min
